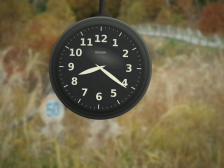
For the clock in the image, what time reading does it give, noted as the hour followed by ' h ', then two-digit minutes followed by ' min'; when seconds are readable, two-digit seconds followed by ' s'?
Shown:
8 h 21 min
